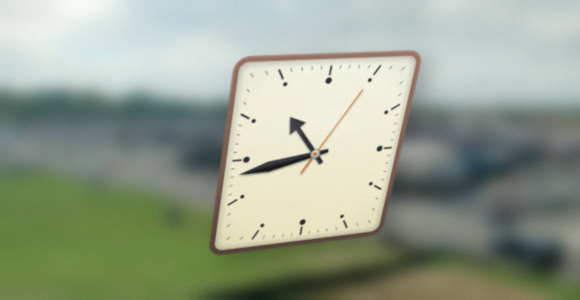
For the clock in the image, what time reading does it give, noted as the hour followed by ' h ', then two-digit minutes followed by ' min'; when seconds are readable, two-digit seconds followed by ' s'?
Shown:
10 h 43 min 05 s
